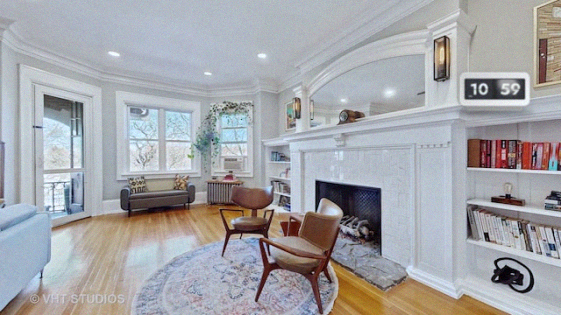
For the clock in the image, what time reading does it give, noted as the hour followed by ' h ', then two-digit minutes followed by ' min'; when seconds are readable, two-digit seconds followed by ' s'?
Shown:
10 h 59 min
